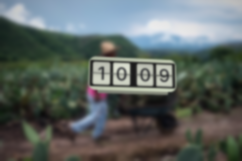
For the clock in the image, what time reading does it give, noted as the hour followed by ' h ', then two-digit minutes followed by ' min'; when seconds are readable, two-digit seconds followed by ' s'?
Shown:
10 h 09 min
